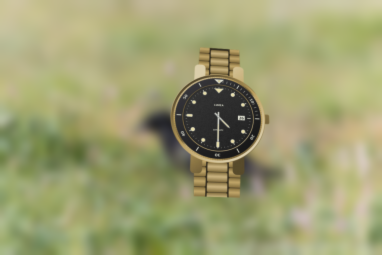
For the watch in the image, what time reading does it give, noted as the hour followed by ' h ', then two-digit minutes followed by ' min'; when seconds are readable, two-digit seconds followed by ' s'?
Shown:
4 h 30 min
